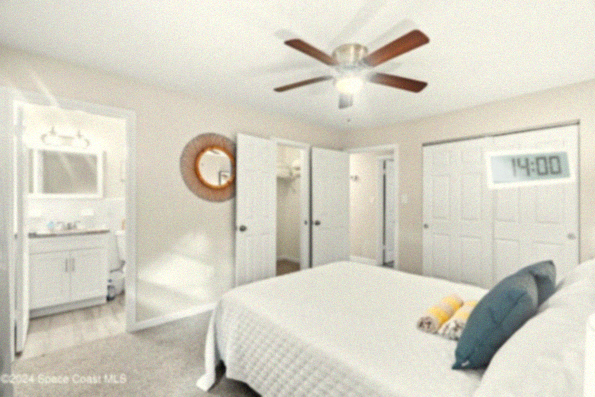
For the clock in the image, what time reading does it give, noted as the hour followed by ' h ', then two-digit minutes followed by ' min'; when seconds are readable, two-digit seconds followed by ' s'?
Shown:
14 h 00 min
